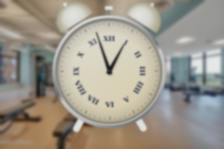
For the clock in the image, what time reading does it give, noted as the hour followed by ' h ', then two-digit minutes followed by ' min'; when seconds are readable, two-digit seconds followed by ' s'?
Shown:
12 h 57 min
